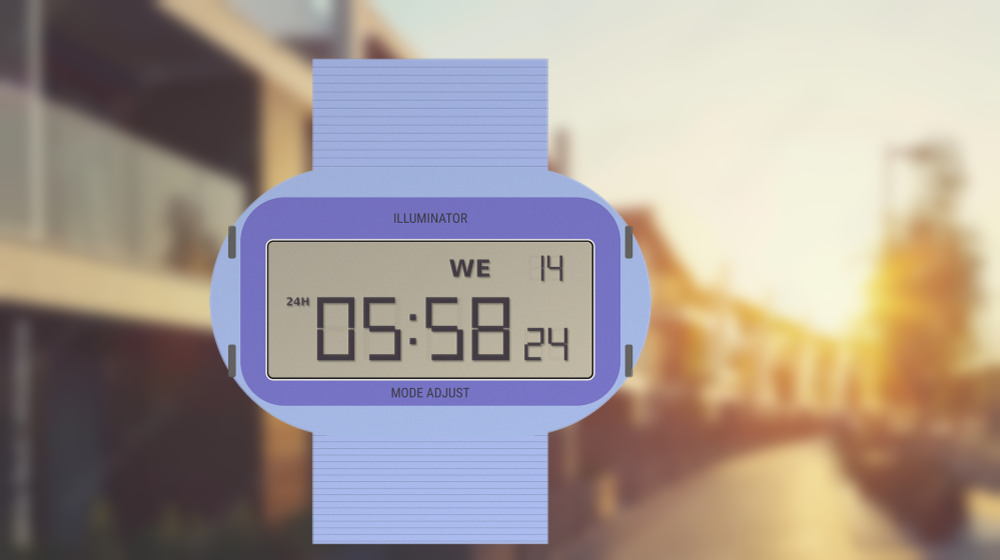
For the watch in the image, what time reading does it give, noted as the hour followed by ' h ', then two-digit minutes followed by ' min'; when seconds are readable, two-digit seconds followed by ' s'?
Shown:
5 h 58 min 24 s
